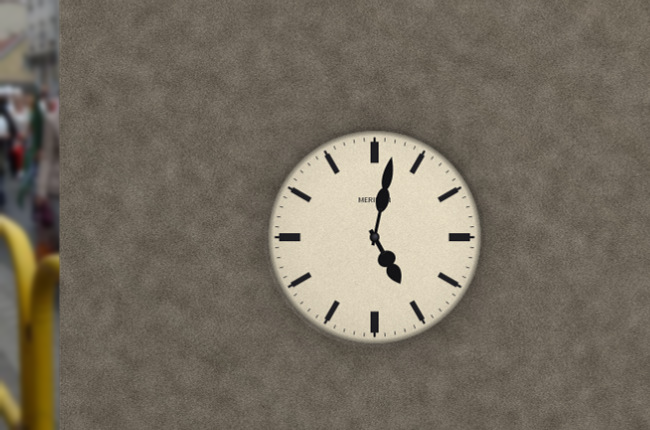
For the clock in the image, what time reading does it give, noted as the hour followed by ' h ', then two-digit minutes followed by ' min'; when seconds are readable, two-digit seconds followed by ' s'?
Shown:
5 h 02 min
